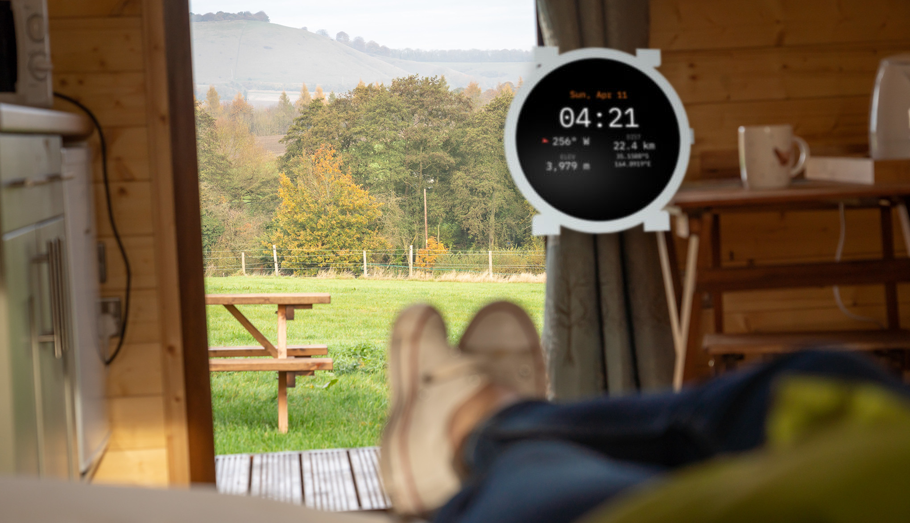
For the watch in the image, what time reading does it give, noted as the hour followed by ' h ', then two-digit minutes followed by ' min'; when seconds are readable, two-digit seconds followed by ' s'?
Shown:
4 h 21 min
